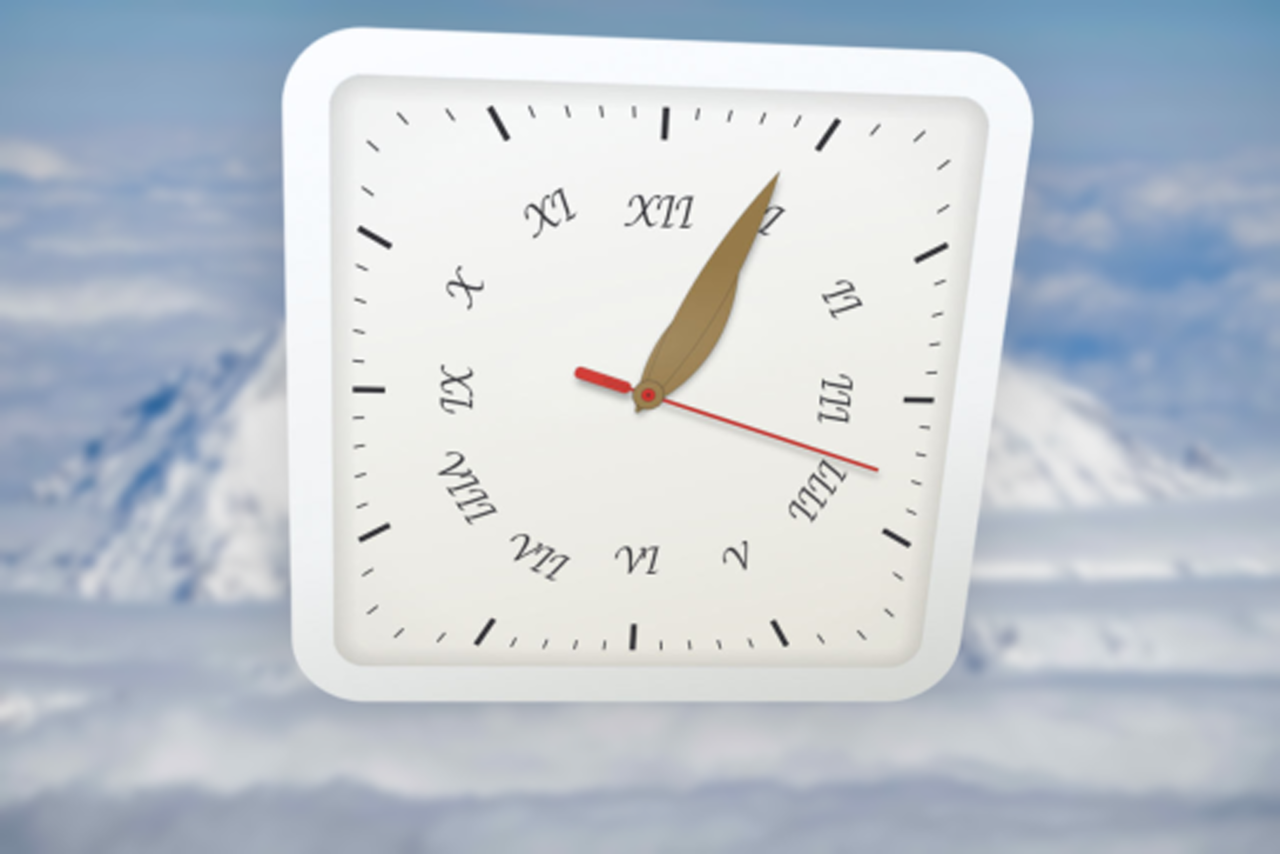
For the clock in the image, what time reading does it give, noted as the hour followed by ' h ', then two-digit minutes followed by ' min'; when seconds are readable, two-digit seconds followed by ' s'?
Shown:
1 h 04 min 18 s
